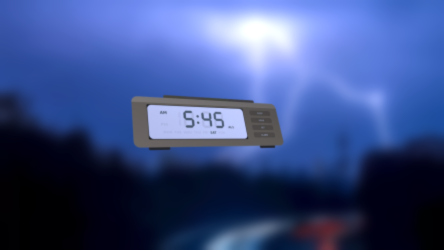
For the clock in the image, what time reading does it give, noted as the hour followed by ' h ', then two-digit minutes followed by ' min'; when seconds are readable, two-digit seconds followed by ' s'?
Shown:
5 h 45 min
